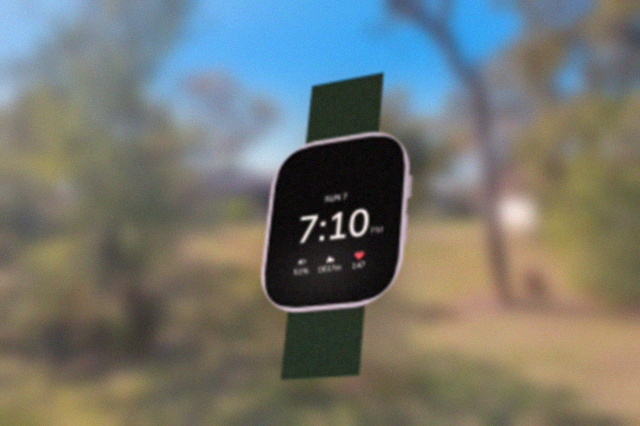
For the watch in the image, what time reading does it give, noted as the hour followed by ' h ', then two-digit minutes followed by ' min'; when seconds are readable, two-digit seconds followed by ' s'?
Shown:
7 h 10 min
